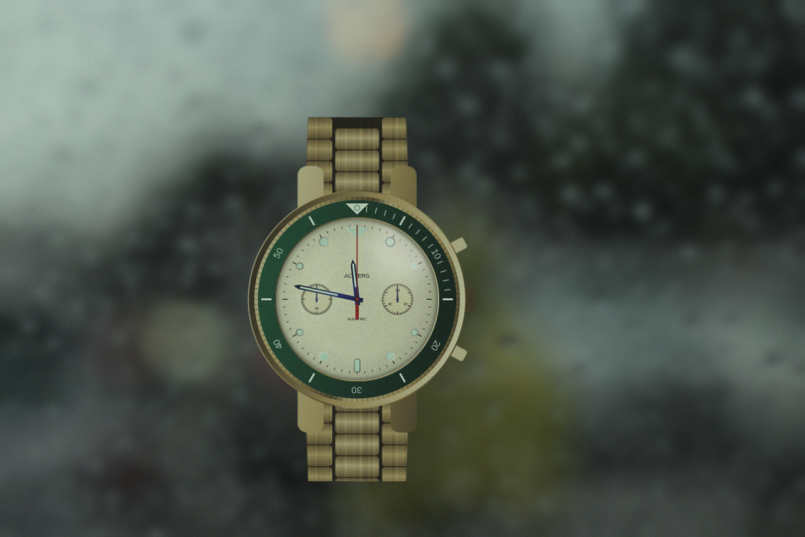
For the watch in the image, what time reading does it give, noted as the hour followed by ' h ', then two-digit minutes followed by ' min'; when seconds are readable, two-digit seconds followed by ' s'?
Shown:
11 h 47 min
